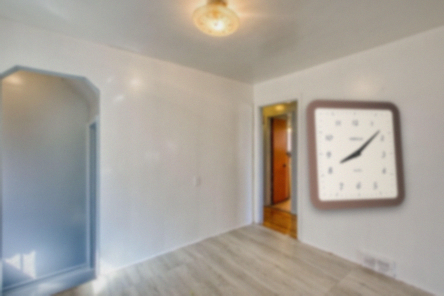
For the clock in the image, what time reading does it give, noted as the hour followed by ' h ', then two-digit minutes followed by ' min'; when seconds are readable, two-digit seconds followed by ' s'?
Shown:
8 h 08 min
